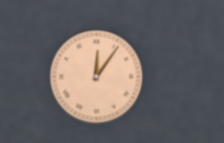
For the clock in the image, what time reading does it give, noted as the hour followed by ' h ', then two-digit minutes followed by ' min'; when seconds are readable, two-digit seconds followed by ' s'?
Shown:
12 h 06 min
